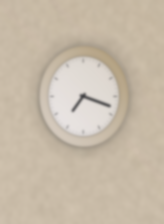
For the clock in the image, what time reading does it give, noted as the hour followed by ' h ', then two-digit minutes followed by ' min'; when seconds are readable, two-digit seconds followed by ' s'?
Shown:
7 h 18 min
